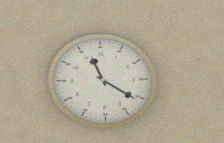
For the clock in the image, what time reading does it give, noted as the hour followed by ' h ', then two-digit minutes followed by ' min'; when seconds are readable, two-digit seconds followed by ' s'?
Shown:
11 h 21 min
